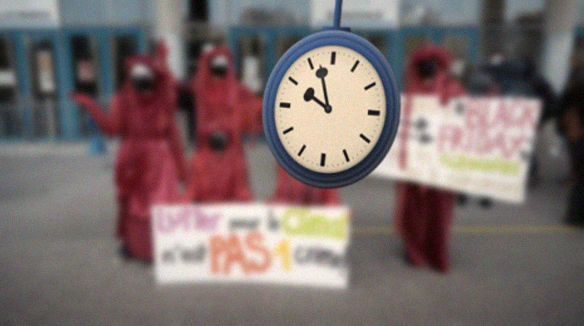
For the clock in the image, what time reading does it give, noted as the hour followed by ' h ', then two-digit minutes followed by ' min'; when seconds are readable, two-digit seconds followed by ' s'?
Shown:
9 h 57 min
